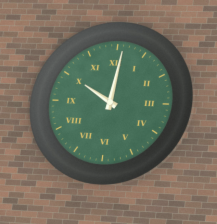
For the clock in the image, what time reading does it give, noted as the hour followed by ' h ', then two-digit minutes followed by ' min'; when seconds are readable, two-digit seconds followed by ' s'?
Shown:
10 h 01 min
